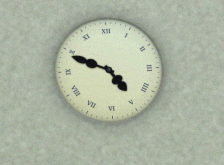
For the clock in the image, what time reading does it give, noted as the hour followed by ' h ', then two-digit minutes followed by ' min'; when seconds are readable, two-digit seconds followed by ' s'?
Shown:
4 h 49 min
